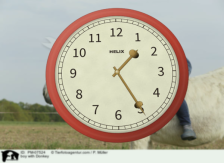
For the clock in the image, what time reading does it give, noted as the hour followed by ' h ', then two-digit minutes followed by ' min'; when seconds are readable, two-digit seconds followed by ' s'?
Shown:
1 h 25 min
